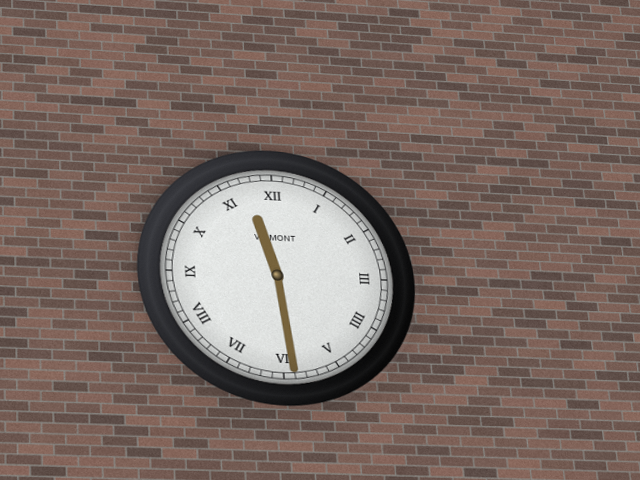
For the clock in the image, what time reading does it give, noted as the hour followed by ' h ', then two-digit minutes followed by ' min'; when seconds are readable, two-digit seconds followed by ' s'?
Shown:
11 h 29 min
